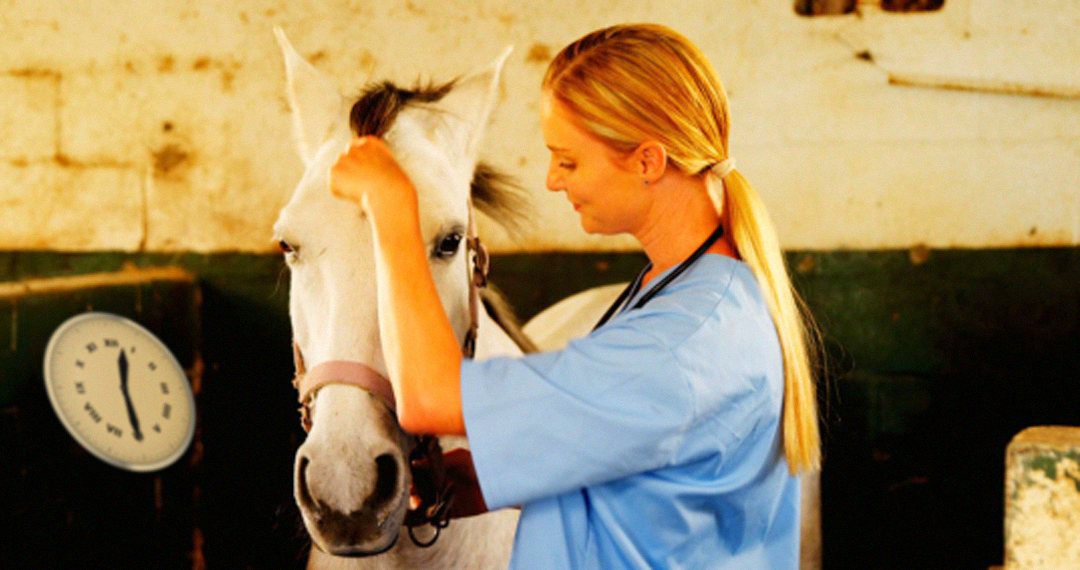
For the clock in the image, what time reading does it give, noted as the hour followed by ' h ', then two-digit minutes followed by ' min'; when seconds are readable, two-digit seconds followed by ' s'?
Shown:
12 h 30 min
